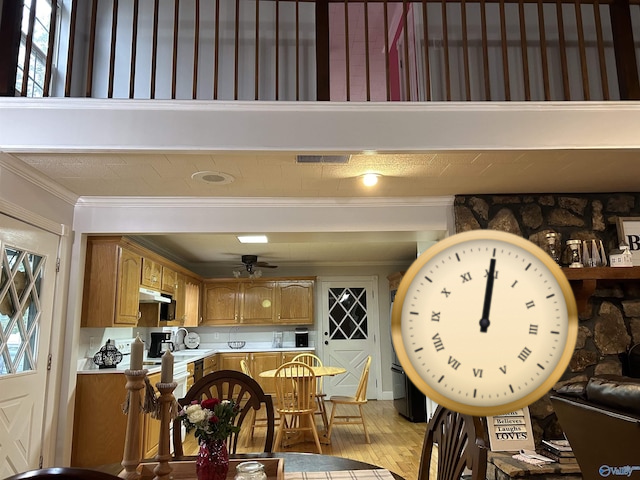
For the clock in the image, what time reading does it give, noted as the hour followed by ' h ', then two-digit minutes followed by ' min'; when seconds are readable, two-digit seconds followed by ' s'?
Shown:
12 h 00 min
